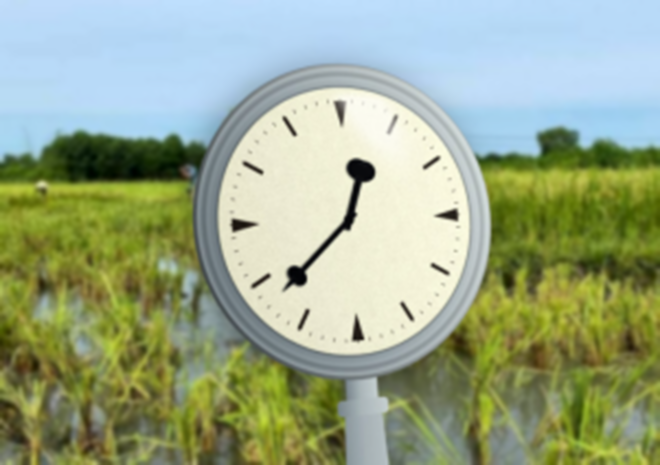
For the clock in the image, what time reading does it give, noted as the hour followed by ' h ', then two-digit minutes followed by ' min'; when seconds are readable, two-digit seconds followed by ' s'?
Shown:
12 h 38 min
